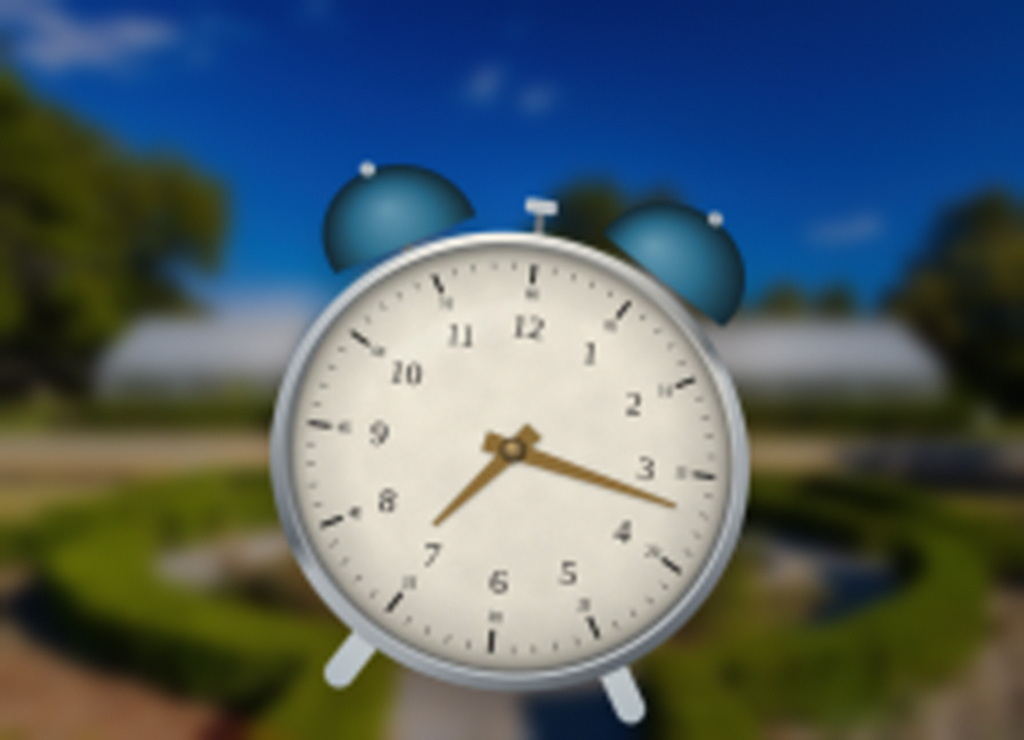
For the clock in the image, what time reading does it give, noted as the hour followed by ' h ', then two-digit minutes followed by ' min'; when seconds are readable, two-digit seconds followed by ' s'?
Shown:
7 h 17 min
